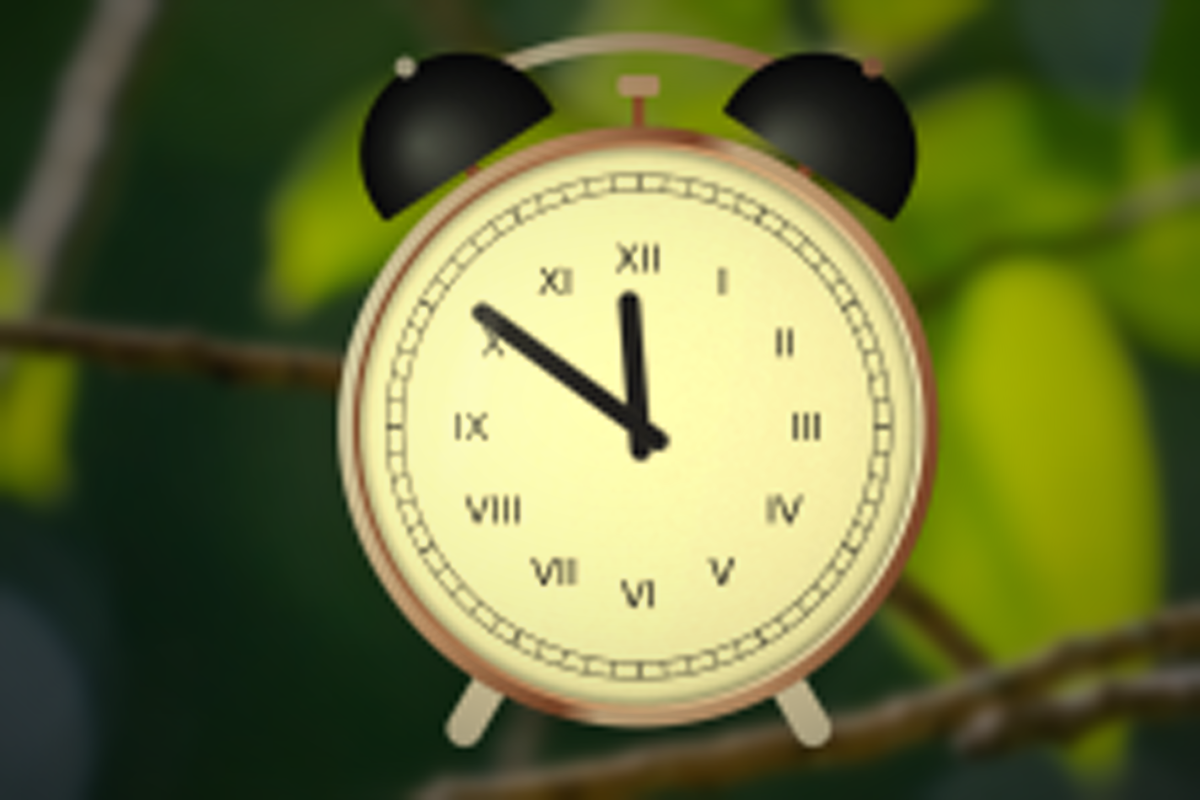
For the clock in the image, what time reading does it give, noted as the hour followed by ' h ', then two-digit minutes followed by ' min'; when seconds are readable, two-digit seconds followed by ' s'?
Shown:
11 h 51 min
